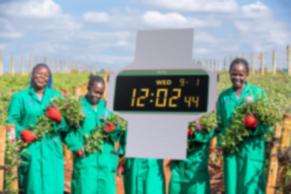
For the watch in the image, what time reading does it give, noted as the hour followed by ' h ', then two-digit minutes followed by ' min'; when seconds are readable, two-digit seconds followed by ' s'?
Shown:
12 h 02 min
